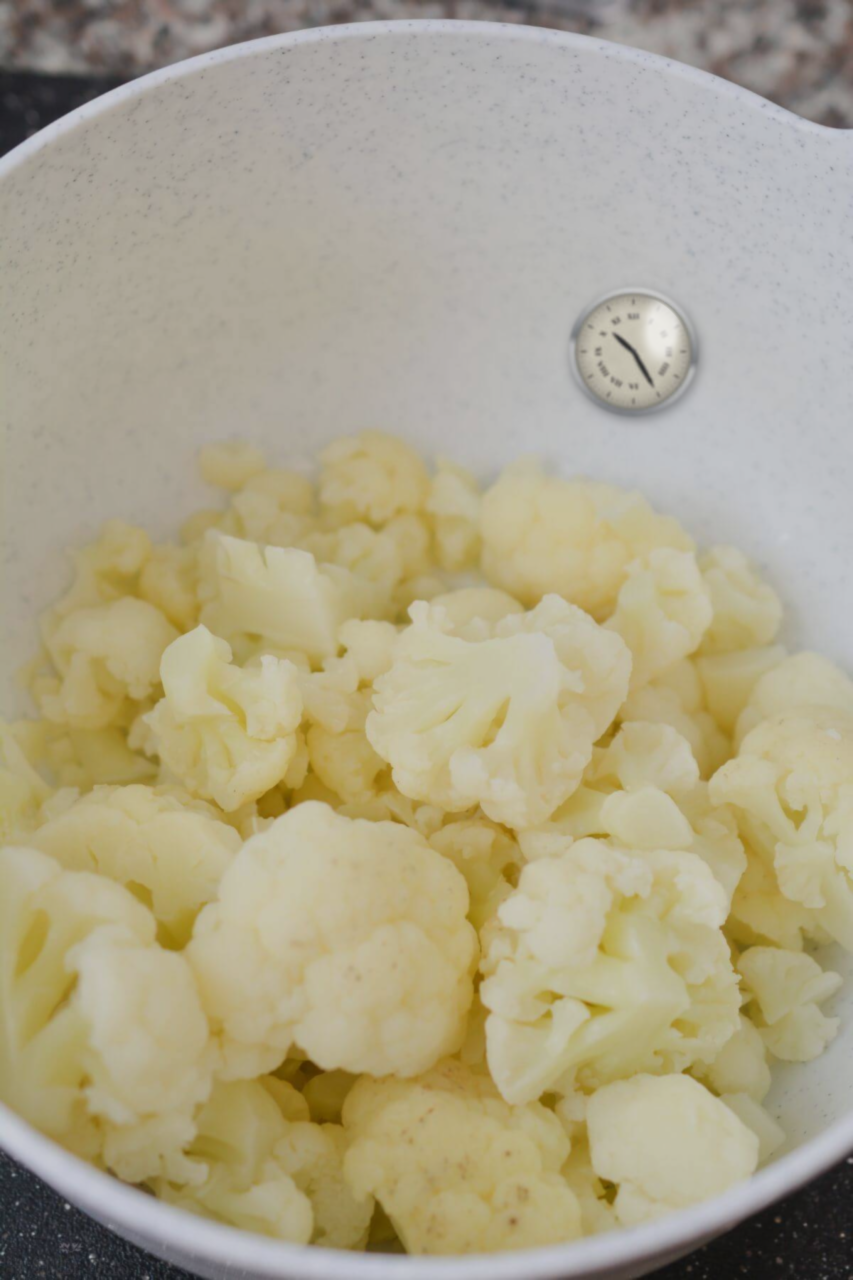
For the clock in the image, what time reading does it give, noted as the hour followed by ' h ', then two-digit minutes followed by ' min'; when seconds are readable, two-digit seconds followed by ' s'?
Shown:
10 h 25 min
